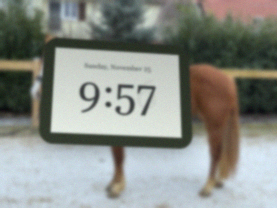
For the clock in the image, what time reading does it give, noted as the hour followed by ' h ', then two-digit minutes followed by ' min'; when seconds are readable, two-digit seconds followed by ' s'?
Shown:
9 h 57 min
